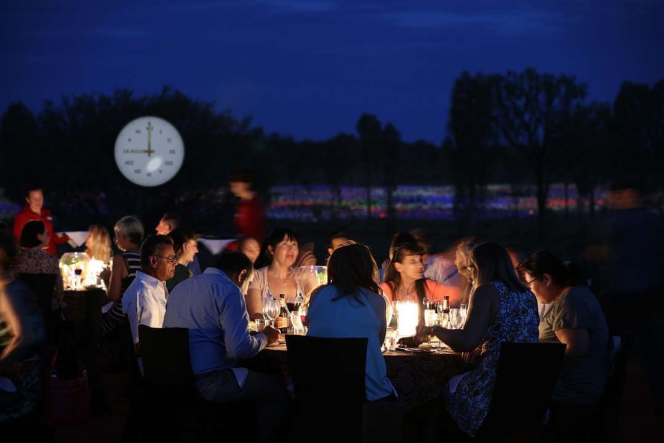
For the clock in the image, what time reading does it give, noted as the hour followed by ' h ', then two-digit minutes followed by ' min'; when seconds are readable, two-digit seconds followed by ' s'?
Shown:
9 h 00 min
